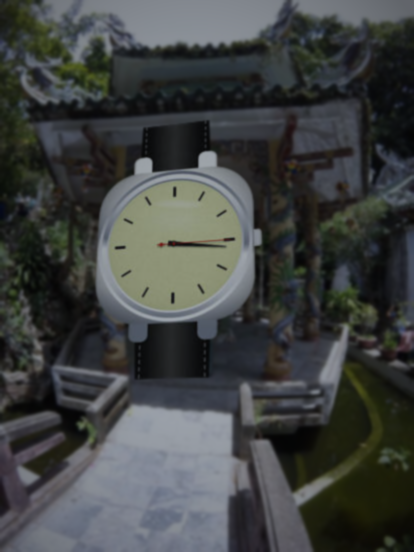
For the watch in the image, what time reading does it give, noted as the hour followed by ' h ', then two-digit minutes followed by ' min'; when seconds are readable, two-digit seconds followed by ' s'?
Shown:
3 h 16 min 15 s
